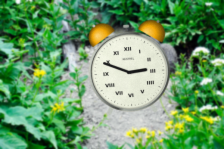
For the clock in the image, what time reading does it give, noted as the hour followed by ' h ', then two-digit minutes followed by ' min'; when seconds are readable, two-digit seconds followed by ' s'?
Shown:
2 h 49 min
